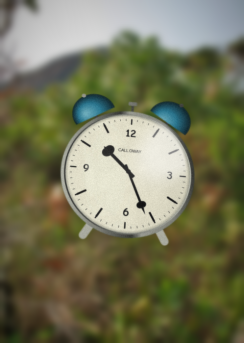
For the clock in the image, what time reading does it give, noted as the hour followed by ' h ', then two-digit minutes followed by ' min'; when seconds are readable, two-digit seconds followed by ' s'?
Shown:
10 h 26 min
